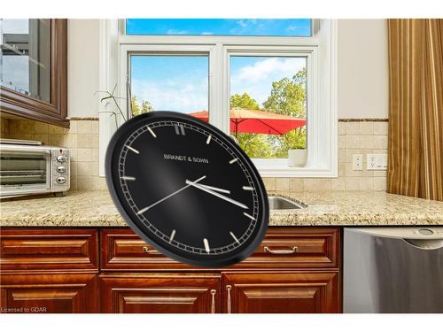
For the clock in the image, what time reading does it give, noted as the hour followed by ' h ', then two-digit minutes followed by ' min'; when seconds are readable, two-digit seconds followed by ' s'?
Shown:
3 h 18 min 40 s
